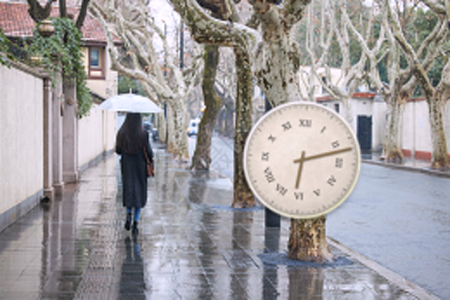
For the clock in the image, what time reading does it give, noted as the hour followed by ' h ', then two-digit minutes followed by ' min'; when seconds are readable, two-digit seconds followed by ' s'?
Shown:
6 h 12 min
